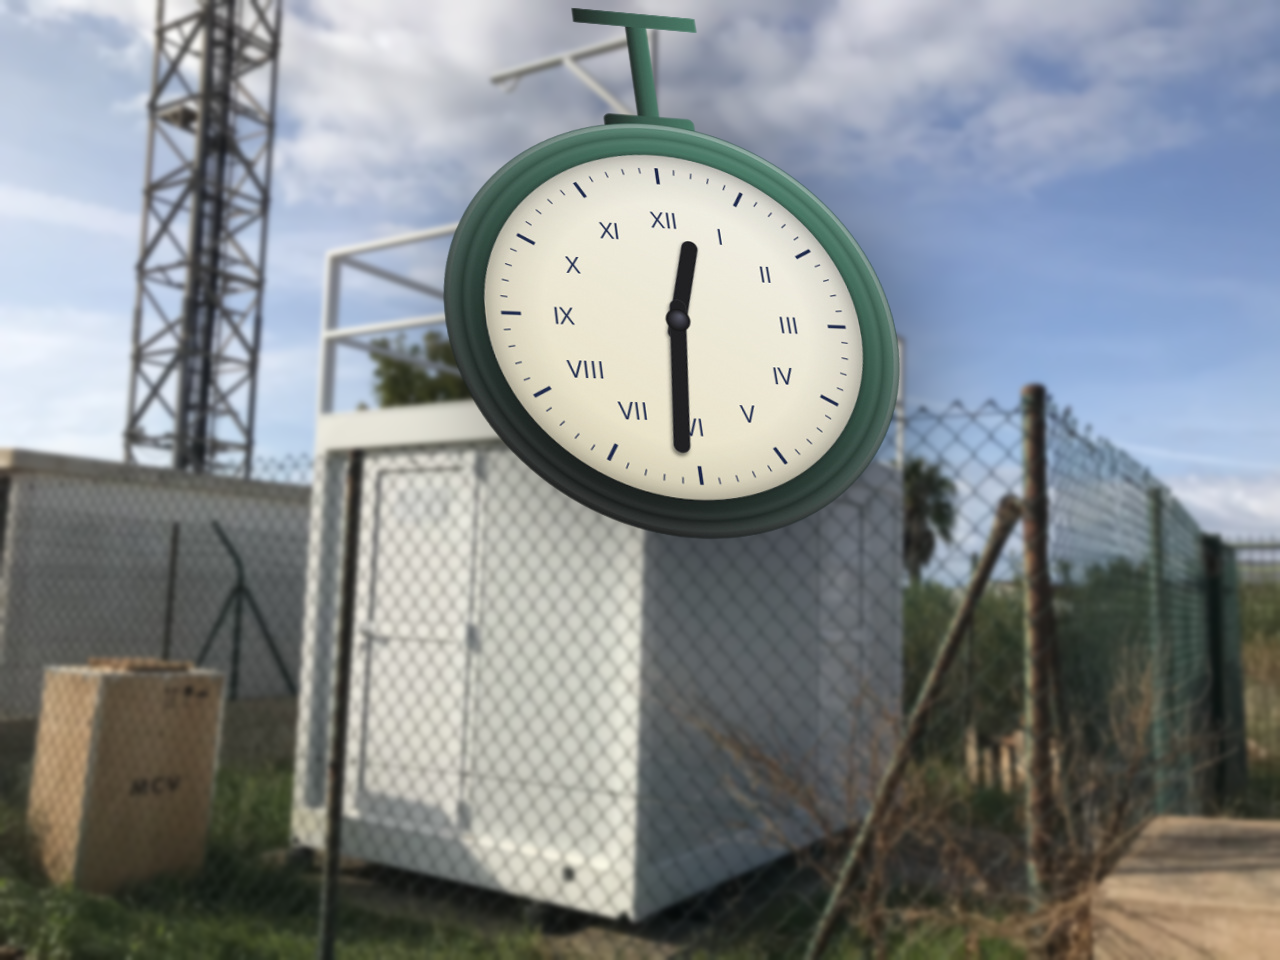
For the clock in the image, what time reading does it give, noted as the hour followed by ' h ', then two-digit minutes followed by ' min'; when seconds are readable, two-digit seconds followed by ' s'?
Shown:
12 h 31 min
